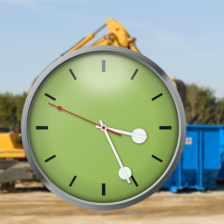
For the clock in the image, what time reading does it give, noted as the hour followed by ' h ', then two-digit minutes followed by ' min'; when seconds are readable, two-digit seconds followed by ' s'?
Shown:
3 h 25 min 49 s
